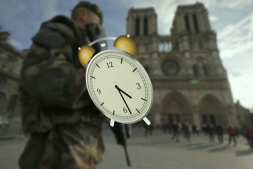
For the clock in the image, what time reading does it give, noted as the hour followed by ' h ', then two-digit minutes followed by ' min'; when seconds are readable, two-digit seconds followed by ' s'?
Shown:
4 h 28 min
